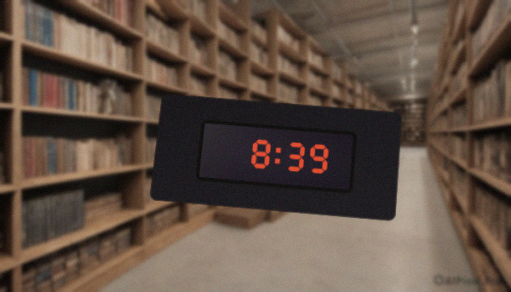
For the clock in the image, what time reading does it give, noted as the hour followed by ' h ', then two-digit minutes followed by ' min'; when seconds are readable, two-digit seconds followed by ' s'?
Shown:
8 h 39 min
